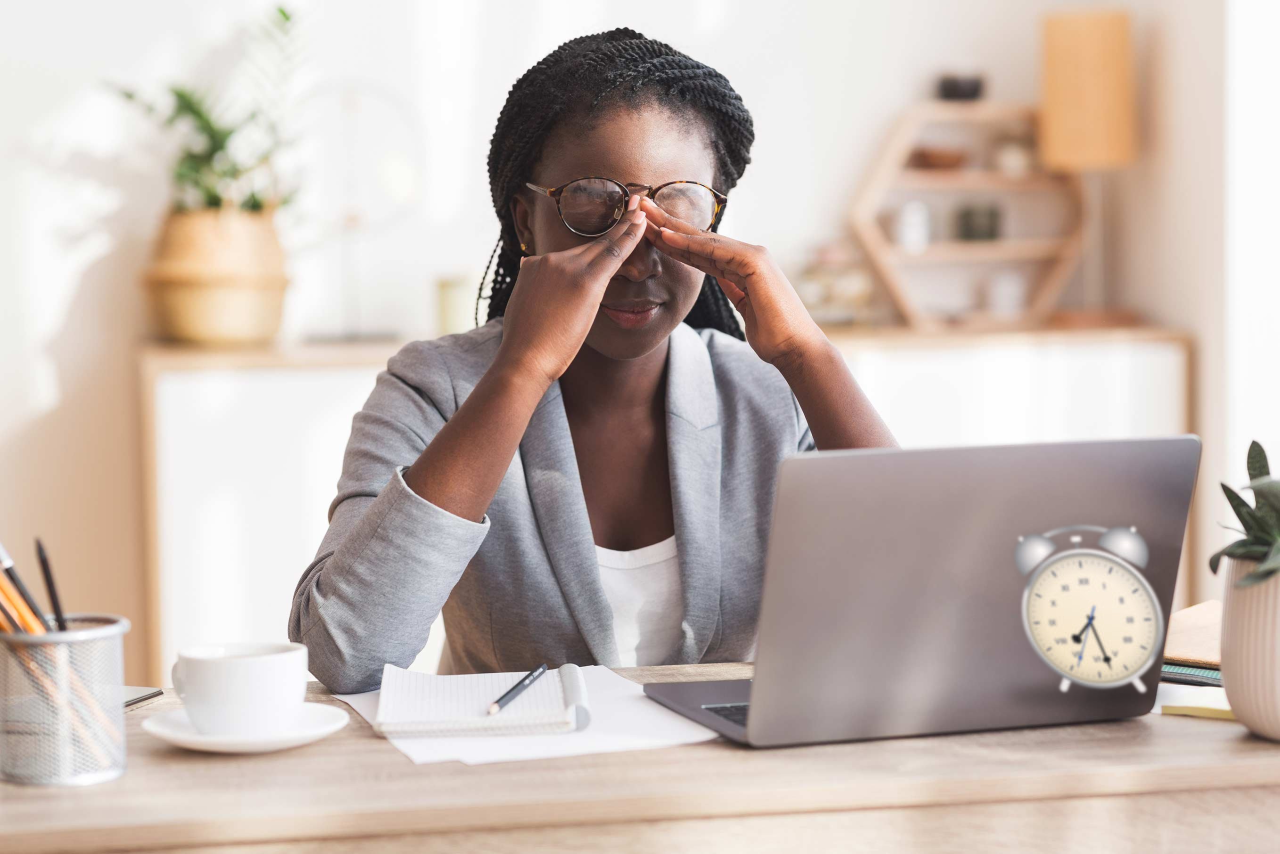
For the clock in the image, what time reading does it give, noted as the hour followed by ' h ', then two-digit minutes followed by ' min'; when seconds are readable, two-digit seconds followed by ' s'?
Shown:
7 h 27 min 34 s
